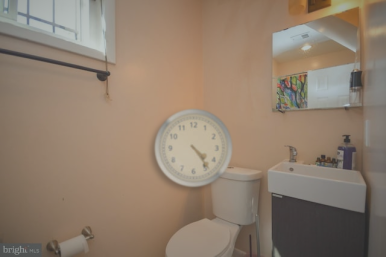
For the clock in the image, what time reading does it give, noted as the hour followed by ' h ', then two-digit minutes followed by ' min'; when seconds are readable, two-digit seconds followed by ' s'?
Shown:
4 h 24 min
